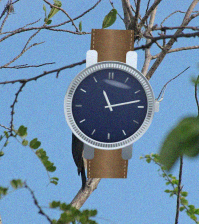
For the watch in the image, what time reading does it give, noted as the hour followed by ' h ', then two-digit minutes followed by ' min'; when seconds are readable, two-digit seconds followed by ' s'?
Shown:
11 h 13 min
